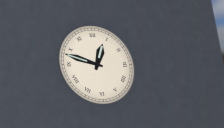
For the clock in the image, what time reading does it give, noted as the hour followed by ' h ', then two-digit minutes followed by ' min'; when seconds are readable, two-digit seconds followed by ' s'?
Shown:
12 h 48 min
